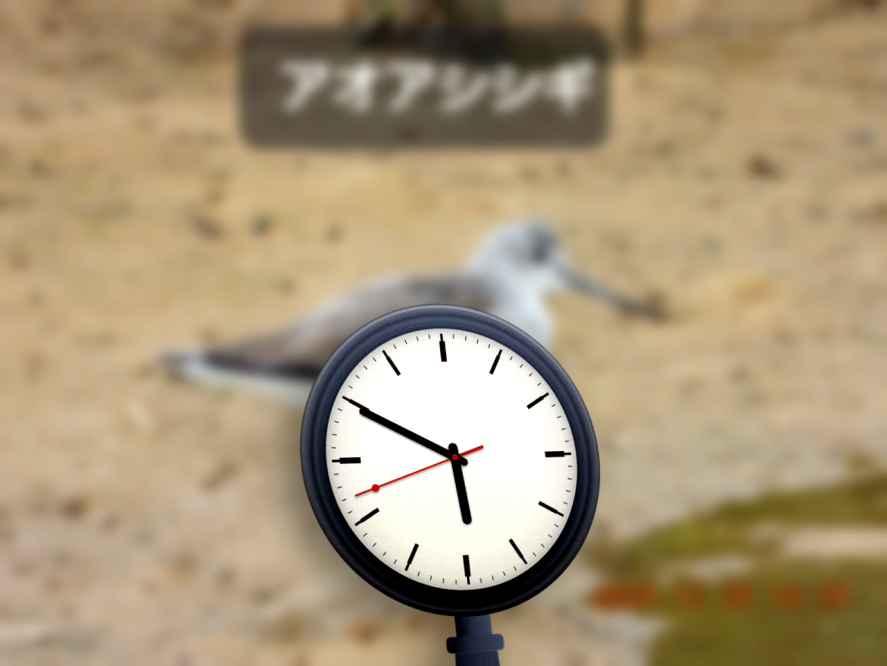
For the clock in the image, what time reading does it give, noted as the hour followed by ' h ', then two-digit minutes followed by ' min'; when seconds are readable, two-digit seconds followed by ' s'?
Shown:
5 h 49 min 42 s
